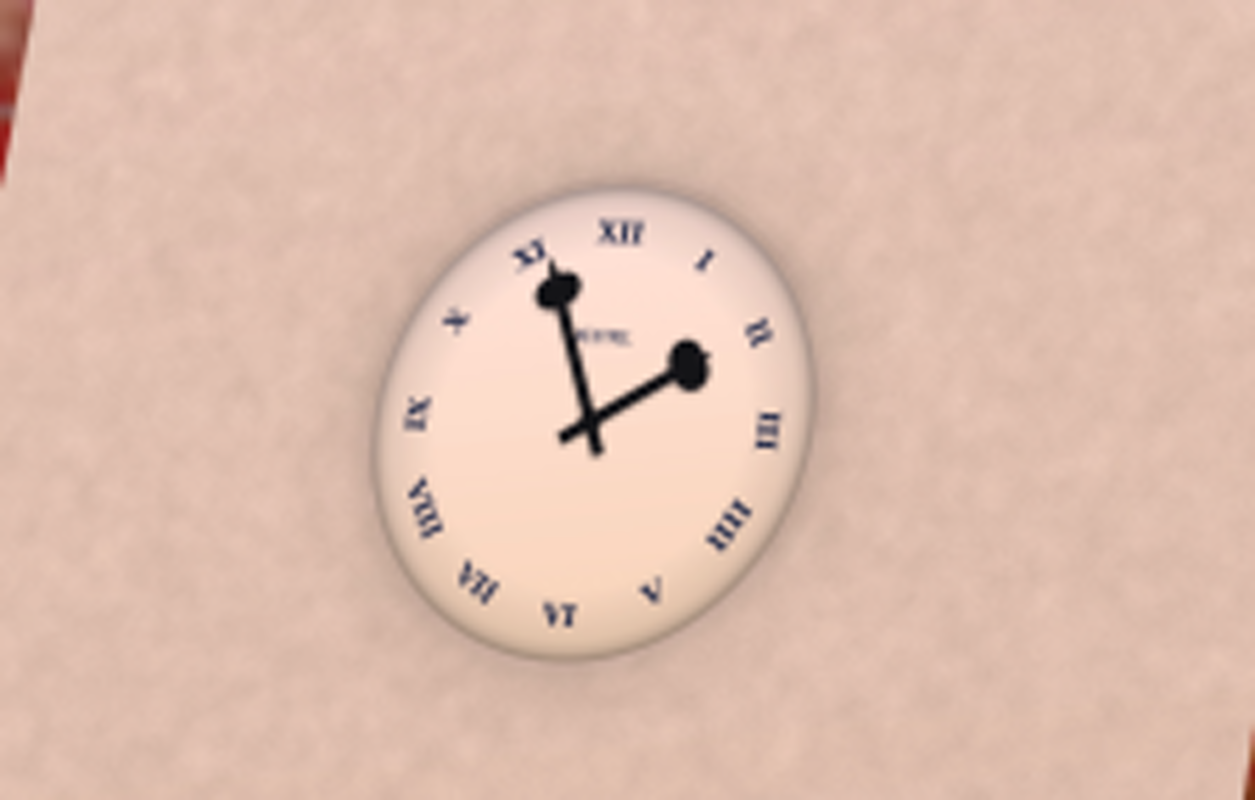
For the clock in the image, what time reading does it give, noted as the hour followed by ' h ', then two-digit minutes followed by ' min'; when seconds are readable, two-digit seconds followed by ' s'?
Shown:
1 h 56 min
